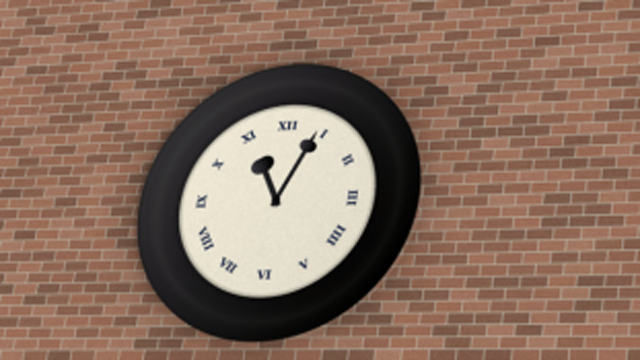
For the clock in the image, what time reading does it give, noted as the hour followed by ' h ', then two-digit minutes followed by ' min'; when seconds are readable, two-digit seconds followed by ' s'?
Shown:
11 h 04 min
